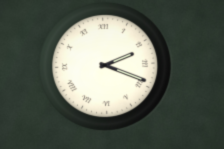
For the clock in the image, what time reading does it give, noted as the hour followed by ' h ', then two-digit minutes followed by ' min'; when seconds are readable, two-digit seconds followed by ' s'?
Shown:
2 h 19 min
